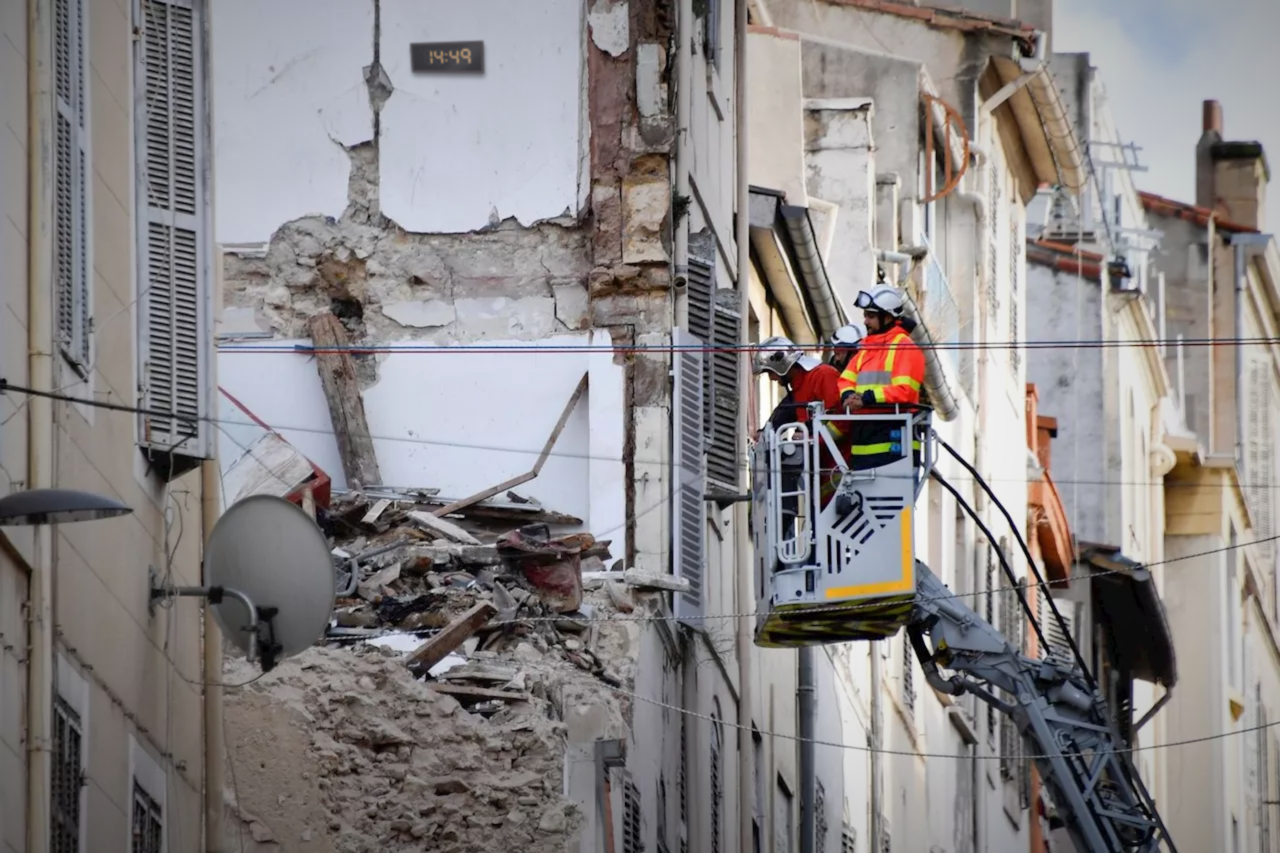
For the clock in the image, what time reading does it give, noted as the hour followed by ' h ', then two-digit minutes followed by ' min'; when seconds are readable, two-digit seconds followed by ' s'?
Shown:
14 h 49 min
